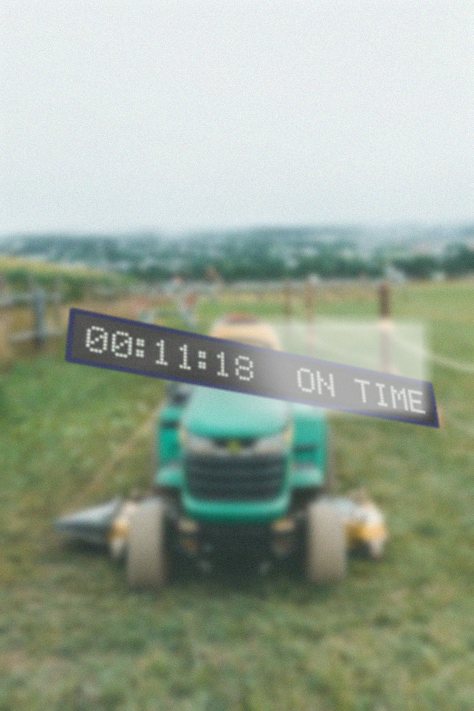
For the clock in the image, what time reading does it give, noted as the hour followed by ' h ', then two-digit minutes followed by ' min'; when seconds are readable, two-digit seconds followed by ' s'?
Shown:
0 h 11 min 18 s
